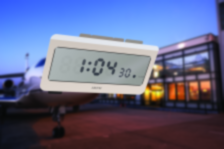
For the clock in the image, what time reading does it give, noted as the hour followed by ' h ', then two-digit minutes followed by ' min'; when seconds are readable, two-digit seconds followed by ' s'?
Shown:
1 h 04 min
